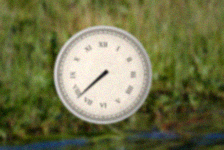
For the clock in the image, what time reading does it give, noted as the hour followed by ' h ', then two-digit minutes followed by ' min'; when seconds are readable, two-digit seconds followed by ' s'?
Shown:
7 h 38 min
